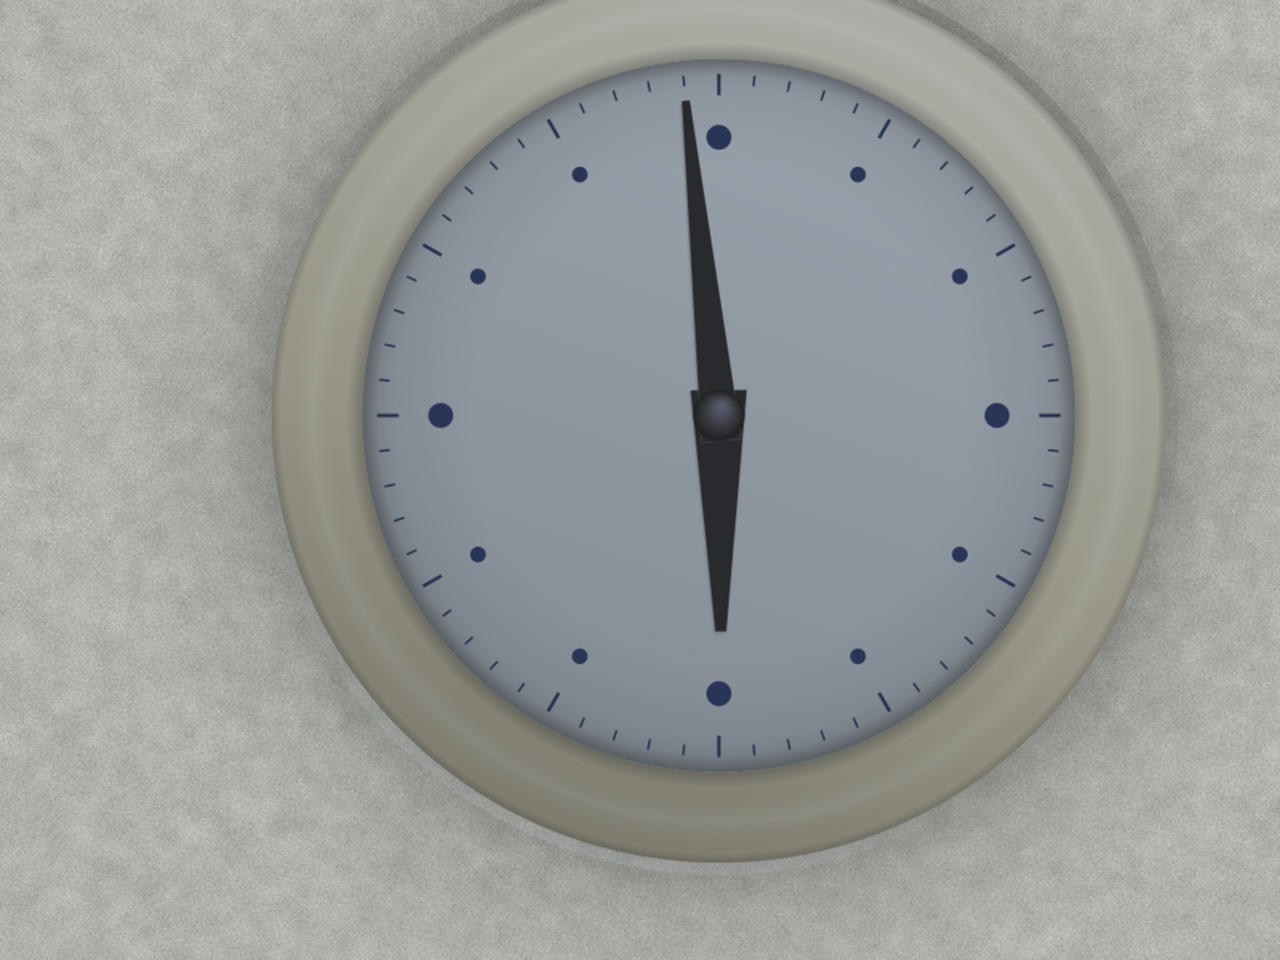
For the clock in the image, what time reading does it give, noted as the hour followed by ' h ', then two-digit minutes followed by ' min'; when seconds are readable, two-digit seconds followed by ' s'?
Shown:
5 h 59 min
